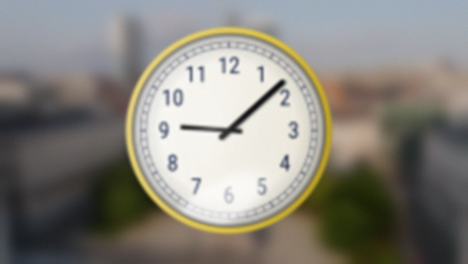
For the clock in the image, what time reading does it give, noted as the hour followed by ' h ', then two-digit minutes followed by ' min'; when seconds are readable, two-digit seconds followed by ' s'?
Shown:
9 h 08 min
